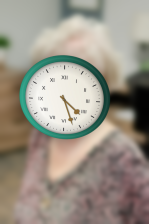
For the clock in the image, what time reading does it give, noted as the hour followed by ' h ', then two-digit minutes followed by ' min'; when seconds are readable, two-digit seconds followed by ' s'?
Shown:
4 h 27 min
